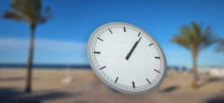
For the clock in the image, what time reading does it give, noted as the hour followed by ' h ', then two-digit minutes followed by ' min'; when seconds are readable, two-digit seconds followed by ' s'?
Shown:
1 h 06 min
